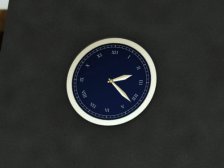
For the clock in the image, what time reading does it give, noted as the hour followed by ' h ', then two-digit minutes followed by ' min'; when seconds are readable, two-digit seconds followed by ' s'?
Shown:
2 h 22 min
